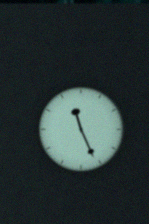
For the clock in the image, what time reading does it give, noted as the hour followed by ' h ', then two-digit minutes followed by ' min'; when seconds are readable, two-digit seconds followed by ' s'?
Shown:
11 h 26 min
